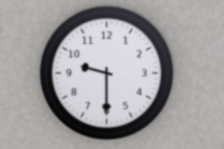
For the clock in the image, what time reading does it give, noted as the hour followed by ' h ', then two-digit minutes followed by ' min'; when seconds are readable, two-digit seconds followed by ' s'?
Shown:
9 h 30 min
